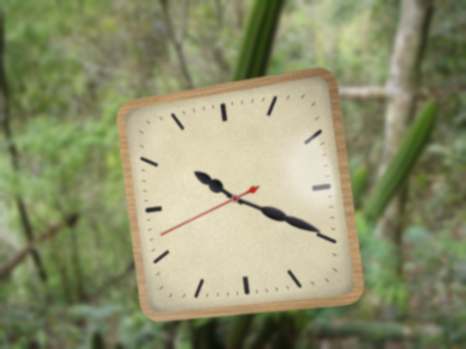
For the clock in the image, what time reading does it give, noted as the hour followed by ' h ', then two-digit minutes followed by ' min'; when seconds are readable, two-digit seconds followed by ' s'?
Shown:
10 h 19 min 42 s
